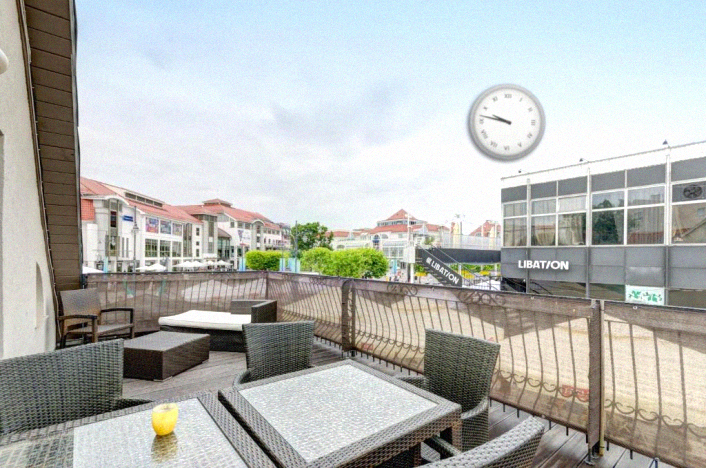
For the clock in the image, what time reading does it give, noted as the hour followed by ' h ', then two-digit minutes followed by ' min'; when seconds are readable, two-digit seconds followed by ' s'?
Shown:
9 h 47 min
